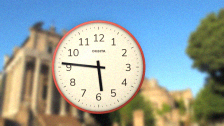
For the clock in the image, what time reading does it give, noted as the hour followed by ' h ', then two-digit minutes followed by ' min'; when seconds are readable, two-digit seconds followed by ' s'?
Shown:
5 h 46 min
